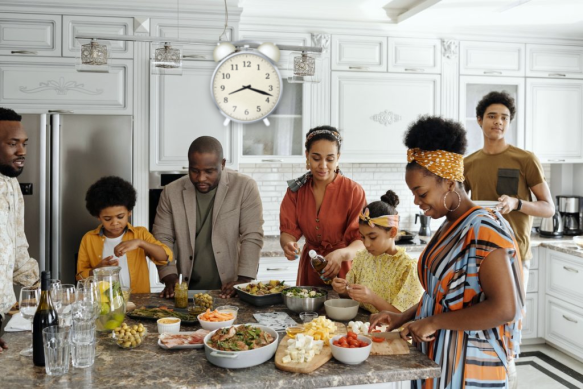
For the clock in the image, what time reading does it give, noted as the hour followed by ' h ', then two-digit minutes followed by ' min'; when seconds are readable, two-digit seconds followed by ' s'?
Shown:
8 h 18 min
